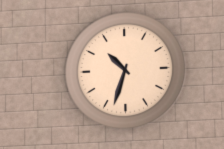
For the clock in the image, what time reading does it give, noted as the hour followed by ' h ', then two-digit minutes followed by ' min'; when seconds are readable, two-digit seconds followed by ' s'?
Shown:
10 h 33 min
